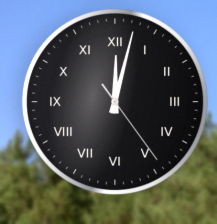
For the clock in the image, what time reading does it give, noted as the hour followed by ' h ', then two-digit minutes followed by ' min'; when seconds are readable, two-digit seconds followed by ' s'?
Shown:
12 h 02 min 24 s
